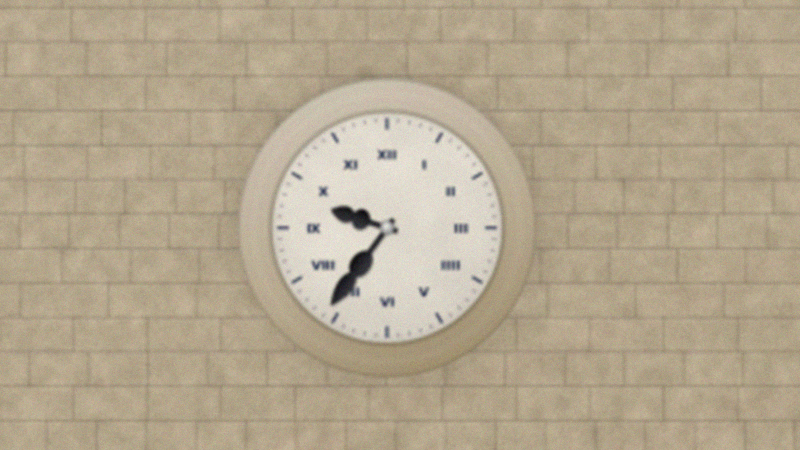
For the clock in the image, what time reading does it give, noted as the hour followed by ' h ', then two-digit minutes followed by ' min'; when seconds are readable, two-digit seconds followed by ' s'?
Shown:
9 h 36 min
